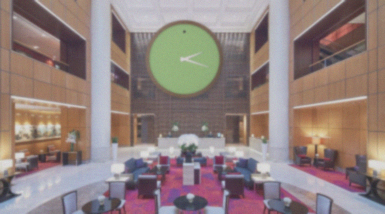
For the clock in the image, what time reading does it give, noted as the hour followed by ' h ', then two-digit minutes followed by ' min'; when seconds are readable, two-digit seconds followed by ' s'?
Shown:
2 h 18 min
